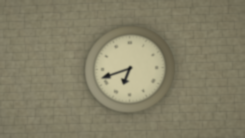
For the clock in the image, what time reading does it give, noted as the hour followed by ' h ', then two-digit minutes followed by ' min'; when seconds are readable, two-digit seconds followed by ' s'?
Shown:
6 h 42 min
